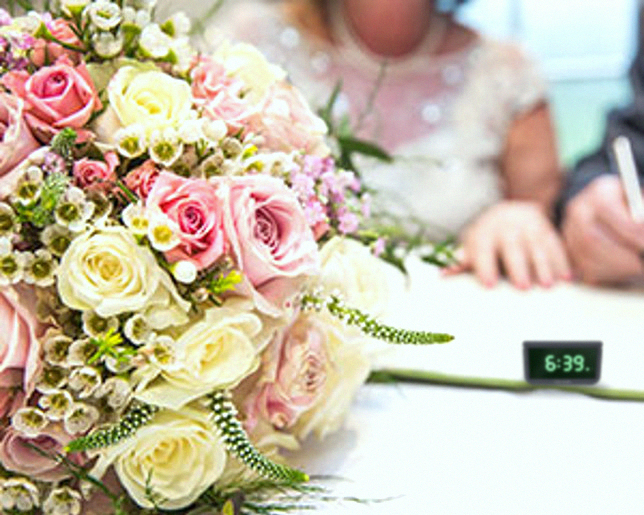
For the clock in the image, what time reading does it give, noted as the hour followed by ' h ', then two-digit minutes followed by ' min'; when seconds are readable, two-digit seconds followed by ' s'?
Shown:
6 h 39 min
